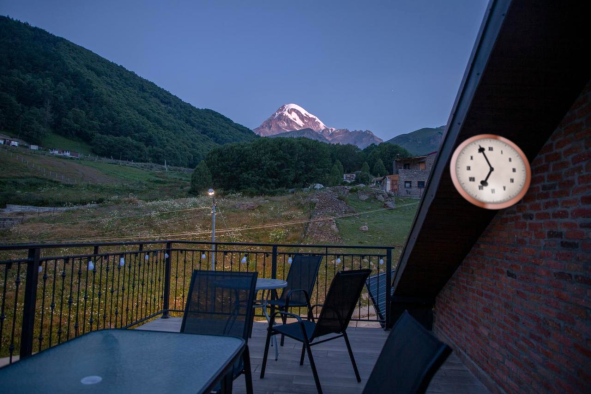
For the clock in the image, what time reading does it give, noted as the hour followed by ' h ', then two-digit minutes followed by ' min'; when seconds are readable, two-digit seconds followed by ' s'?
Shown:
6 h 56 min
